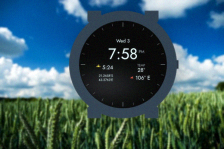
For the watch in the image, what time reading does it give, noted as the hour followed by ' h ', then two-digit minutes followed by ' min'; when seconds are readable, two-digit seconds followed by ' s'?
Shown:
7 h 58 min
